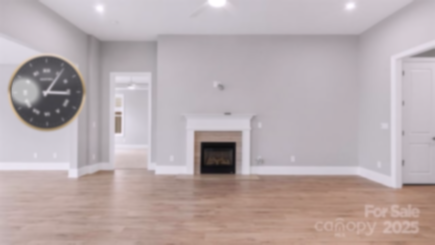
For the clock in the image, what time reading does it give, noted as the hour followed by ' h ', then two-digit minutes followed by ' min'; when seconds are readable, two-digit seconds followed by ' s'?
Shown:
3 h 06 min
